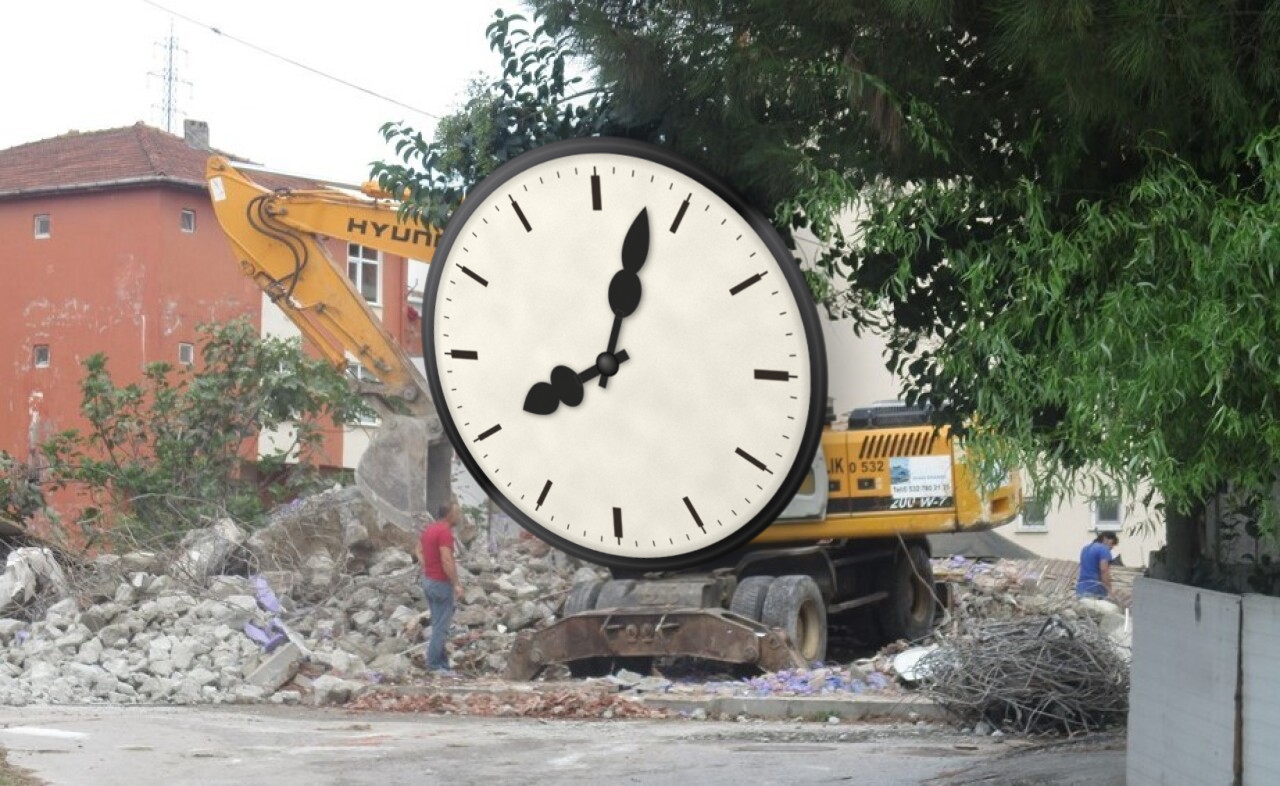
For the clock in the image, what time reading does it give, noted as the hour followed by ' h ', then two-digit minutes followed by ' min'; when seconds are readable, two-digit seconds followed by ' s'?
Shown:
8 h 03 min
